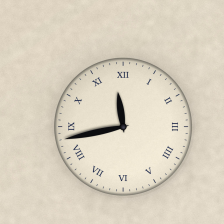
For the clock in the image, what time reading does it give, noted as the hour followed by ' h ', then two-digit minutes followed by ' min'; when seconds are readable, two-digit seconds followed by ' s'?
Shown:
11 h 43 min
